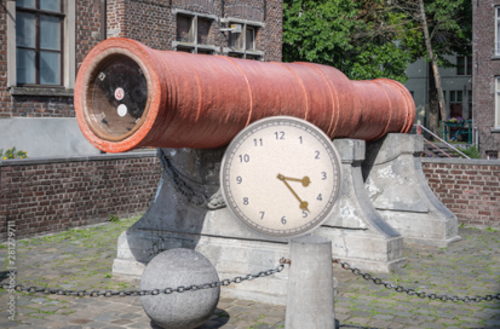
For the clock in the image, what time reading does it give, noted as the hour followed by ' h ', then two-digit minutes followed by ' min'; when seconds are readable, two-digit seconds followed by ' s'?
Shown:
3 h 24 min
